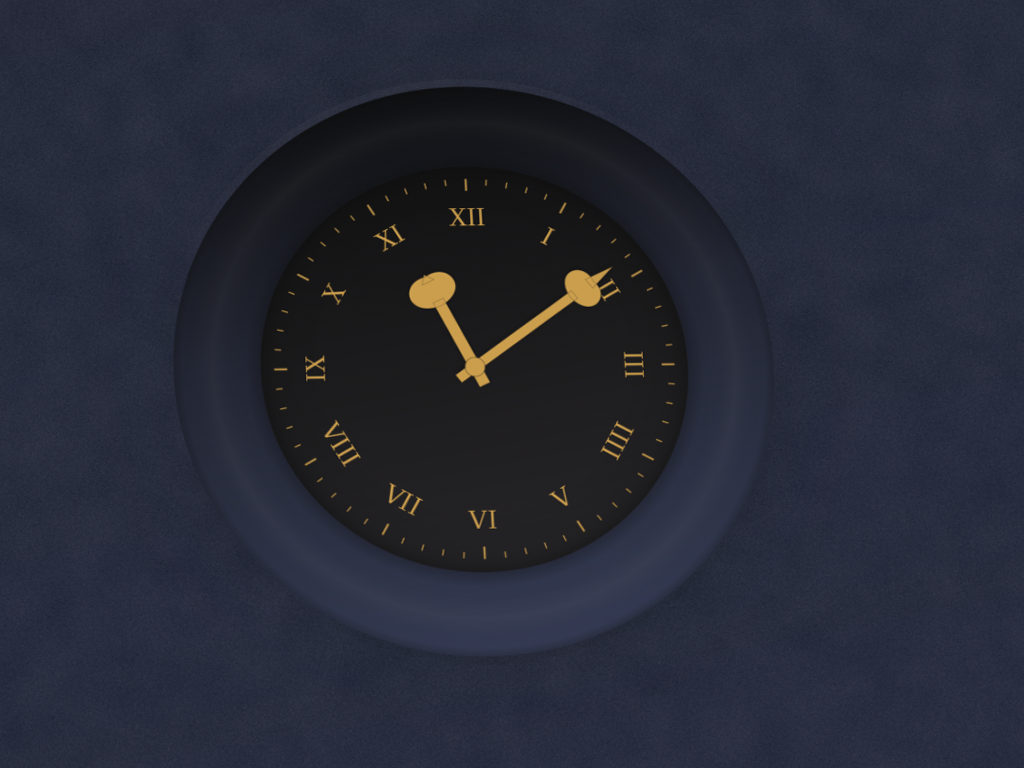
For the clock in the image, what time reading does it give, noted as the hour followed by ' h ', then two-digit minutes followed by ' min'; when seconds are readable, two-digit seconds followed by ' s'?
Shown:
11 h 09 min
